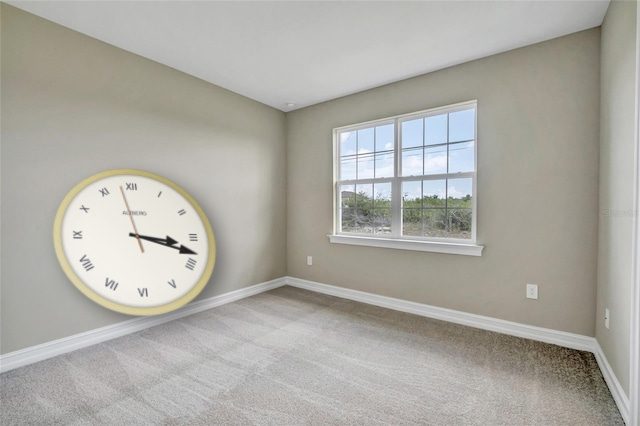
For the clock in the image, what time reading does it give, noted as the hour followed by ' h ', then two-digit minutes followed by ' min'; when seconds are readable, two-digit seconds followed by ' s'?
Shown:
3 h 17 min 58 s
